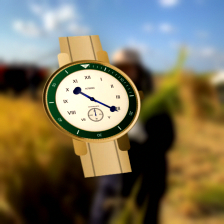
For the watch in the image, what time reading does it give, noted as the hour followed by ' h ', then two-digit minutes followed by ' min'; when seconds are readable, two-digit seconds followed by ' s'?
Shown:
10 h 21 min
